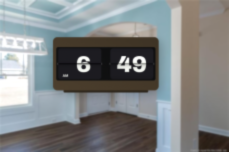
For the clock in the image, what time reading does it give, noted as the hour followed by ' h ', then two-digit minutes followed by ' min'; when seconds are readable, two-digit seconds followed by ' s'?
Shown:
6 h 49 min
